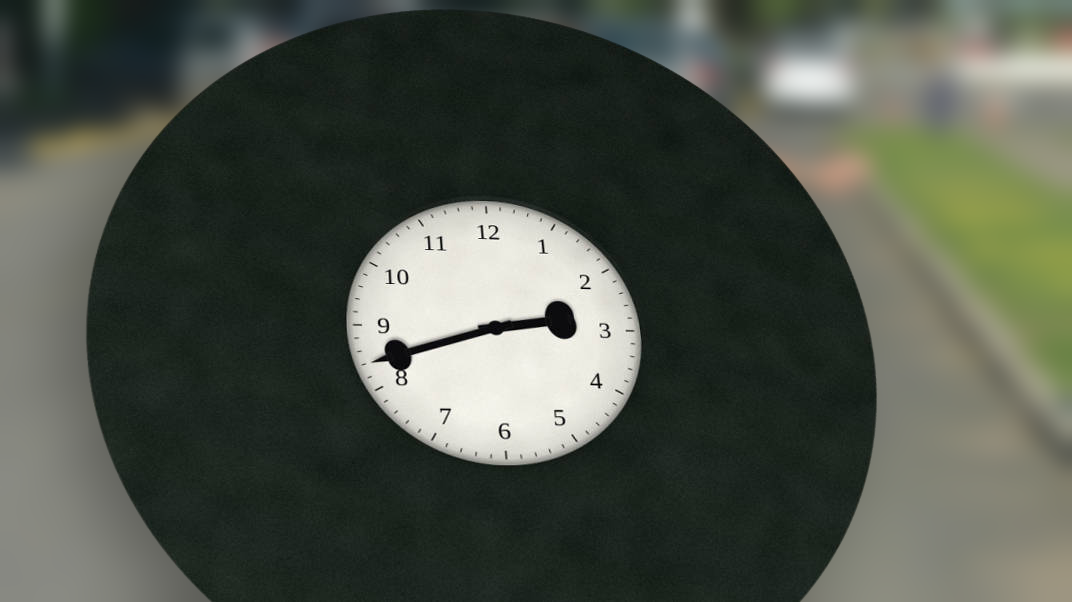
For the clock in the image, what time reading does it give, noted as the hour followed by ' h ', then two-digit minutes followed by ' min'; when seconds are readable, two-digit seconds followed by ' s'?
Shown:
2 h 42 min
